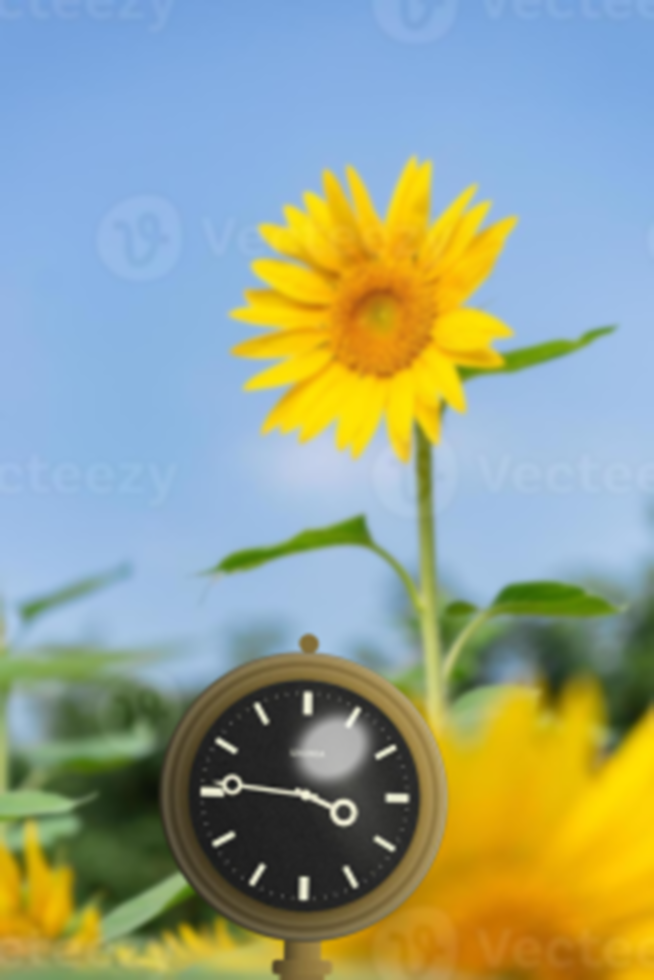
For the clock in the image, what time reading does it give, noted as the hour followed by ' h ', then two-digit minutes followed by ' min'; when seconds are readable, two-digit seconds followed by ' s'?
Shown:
3 h 46 min
